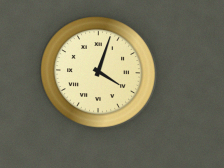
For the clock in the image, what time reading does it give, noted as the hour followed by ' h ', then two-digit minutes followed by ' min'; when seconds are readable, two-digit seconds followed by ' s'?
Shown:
4 h 03 min
